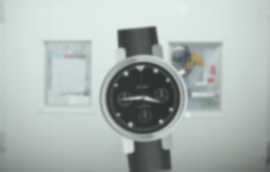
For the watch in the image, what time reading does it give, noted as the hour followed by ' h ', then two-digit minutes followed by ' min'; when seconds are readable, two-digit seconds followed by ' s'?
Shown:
3 h 45 min
